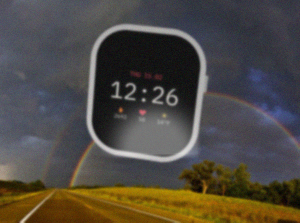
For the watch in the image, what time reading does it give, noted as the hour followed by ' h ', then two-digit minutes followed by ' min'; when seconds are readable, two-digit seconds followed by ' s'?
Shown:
12 h 26 min
